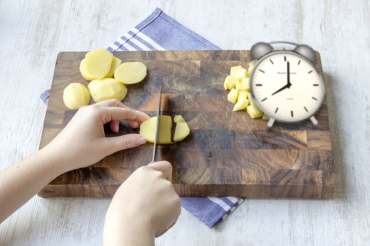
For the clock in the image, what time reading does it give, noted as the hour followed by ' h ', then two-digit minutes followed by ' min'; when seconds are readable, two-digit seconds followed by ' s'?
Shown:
8 h 01 min
